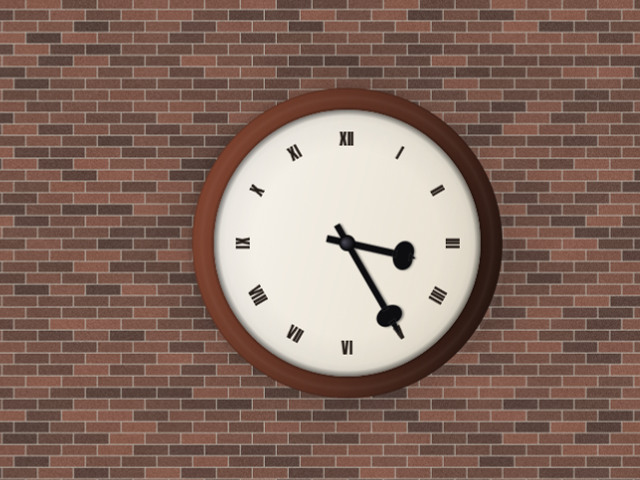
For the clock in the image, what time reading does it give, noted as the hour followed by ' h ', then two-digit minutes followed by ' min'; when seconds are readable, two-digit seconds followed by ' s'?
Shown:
3 h 25 min
